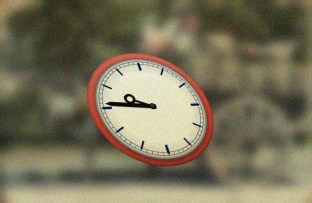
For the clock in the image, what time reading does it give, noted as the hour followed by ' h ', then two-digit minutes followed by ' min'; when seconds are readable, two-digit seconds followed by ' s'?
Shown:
9 h 46 min
